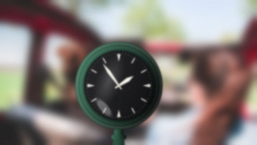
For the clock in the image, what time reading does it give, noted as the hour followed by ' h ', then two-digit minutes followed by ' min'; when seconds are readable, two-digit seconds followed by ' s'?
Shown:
1 h 54 min
